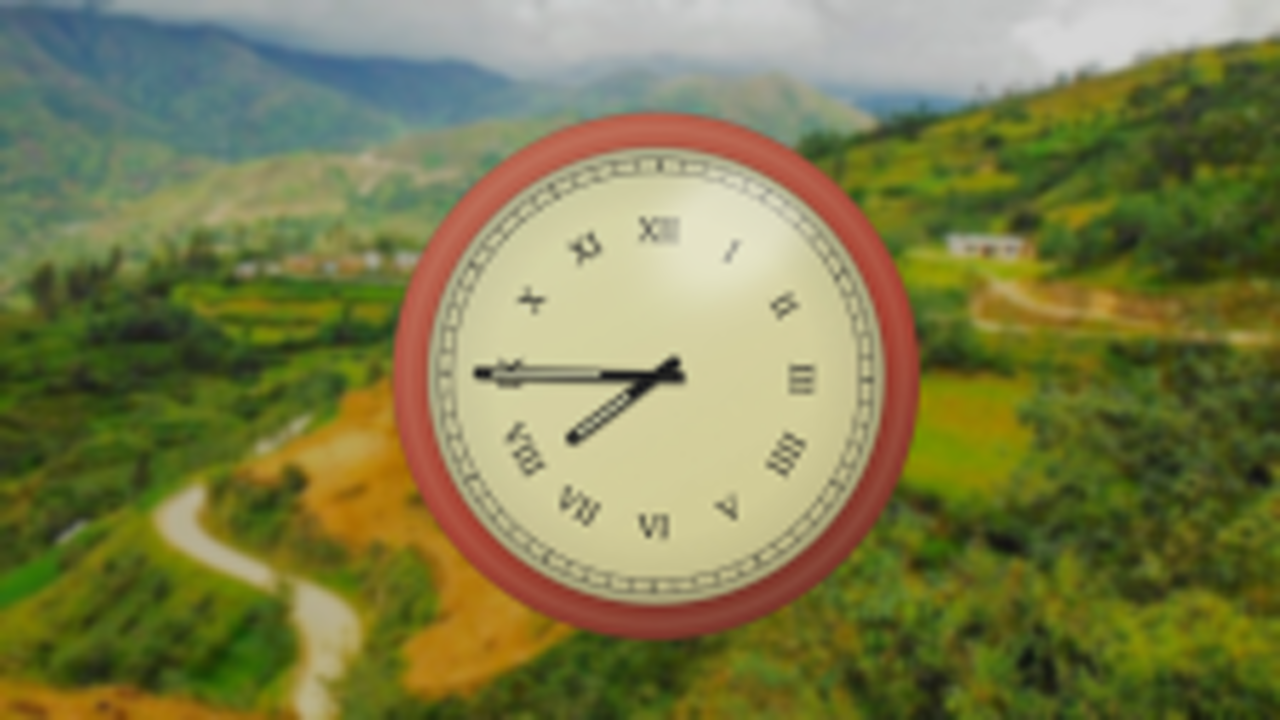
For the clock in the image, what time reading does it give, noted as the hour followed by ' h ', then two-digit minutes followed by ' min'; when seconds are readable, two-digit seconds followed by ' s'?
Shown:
7 h 45 min
